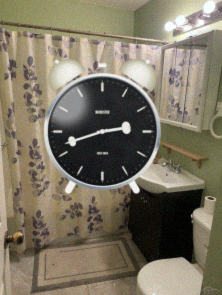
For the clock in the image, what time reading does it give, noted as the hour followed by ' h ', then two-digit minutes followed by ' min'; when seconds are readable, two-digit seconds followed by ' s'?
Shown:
2 h 42 min
